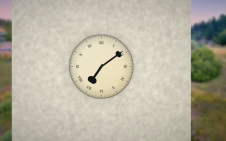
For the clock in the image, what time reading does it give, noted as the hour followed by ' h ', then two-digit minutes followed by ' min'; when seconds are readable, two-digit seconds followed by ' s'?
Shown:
7 h 09 min
